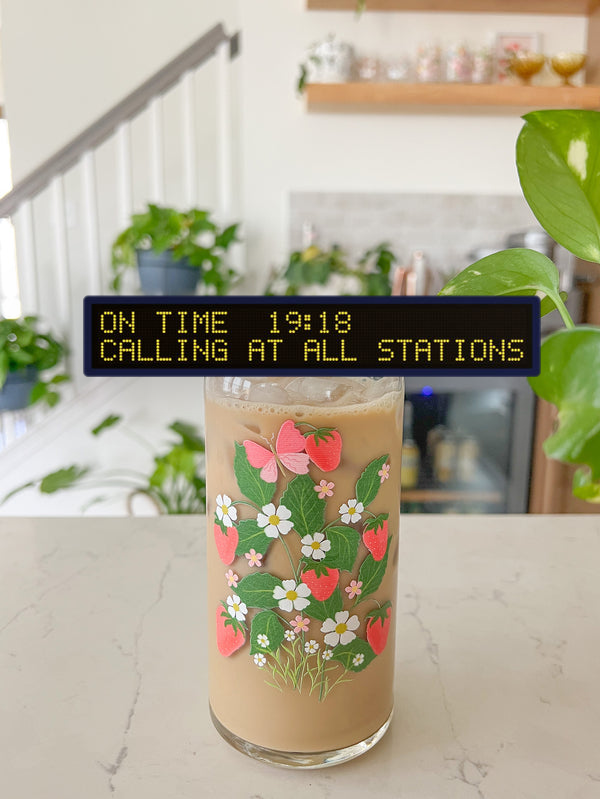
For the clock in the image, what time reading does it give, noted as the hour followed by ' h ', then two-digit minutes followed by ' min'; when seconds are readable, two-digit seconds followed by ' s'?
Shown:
19 h 18 min
